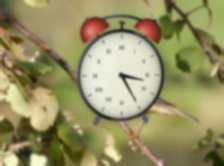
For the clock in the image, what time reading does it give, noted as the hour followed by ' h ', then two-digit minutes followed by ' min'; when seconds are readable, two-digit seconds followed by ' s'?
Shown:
3 h 25 min
